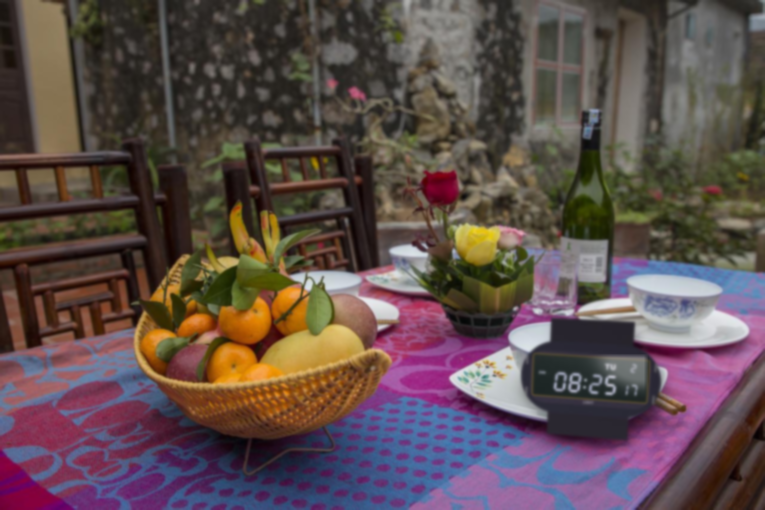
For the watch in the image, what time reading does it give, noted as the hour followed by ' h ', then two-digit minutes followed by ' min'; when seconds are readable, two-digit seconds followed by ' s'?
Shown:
8 h 25 min
